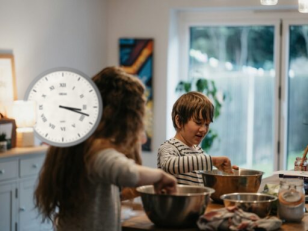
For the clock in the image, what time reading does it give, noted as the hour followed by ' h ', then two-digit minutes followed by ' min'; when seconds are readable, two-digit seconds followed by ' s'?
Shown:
3 h 18 min
